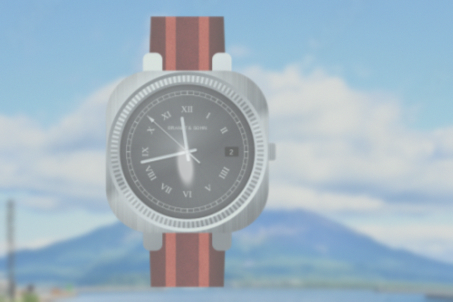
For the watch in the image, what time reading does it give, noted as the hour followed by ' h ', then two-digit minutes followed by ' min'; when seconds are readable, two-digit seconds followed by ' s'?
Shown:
11 h 42 min 52 s
